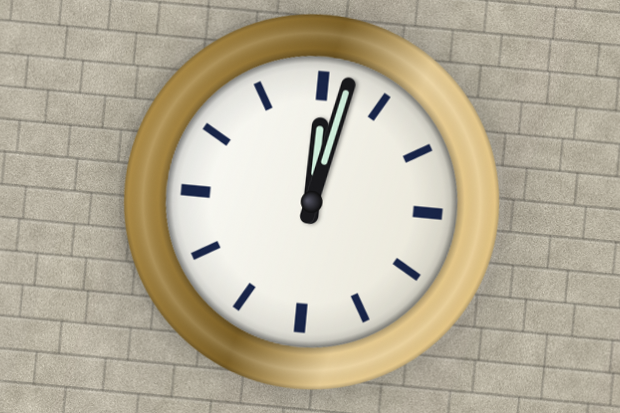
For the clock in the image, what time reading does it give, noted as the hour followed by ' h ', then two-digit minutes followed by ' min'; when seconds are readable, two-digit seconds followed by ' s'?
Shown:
12 h 02 min
